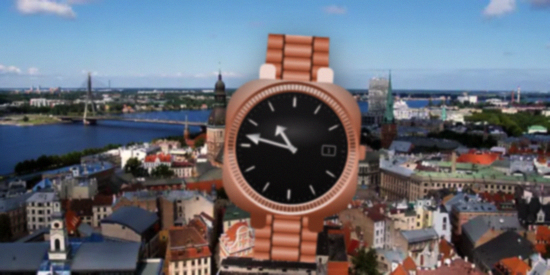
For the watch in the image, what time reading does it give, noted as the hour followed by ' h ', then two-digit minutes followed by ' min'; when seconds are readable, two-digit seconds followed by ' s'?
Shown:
10 h 47 min
